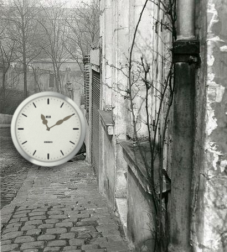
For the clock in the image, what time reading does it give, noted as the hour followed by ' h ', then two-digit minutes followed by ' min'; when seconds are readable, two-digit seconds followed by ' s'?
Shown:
11 h 10 min
